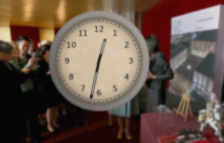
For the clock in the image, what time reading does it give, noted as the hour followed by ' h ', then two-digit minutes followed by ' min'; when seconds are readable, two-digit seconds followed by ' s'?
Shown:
12 h 32 min
